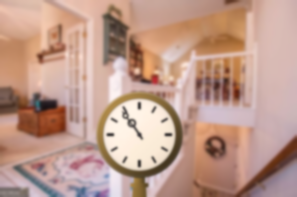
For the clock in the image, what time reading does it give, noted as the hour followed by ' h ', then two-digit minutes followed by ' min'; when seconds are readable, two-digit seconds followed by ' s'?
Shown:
10 h 54 min
